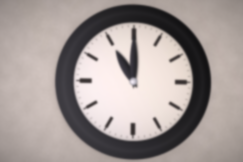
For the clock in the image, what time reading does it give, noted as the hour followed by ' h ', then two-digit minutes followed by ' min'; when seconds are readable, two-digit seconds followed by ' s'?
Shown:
11 h 00 min
